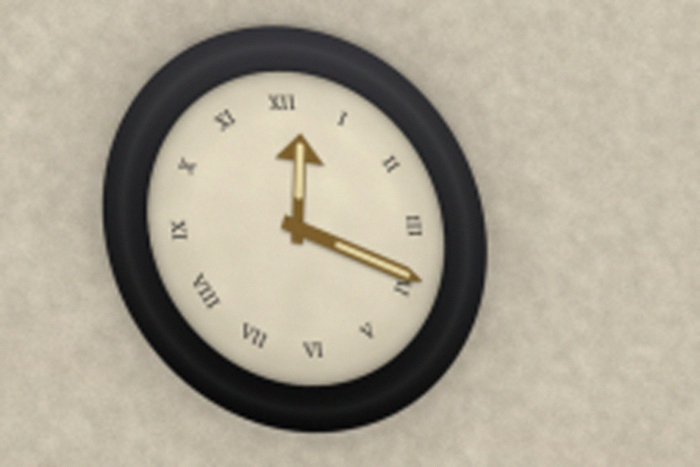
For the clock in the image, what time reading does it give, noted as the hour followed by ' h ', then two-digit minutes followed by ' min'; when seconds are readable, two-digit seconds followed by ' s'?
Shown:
12 h 19 min
